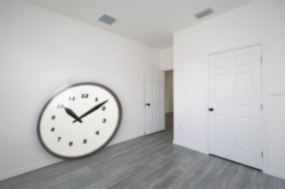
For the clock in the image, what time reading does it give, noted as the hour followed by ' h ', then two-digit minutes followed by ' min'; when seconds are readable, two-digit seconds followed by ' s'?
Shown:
10 h 08 min
